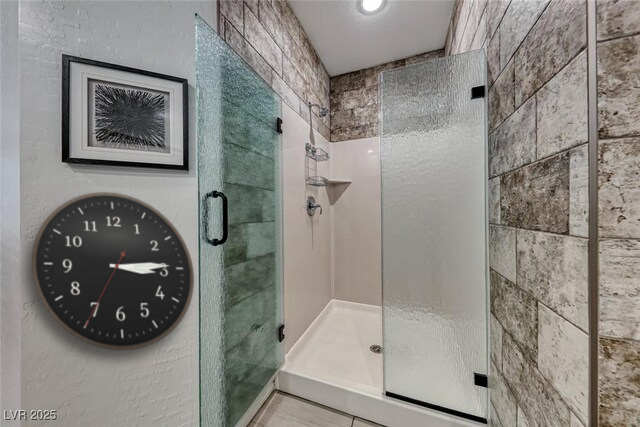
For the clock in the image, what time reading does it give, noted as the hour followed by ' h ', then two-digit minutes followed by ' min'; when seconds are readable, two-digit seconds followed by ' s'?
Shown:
3 h 14 min 35 s
